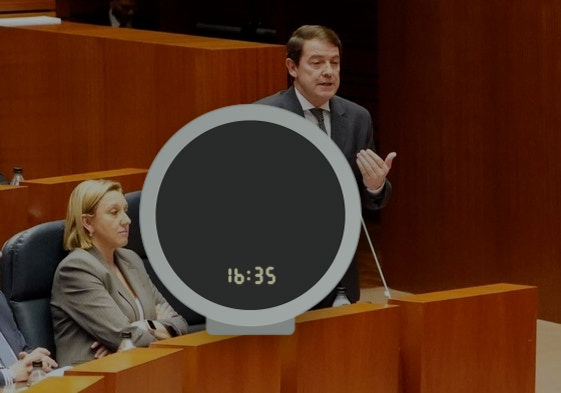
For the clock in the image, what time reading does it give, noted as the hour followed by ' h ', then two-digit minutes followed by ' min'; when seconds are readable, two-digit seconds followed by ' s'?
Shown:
16 h 35 min
